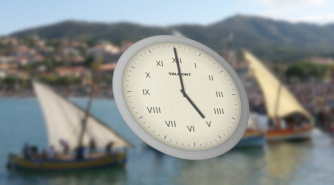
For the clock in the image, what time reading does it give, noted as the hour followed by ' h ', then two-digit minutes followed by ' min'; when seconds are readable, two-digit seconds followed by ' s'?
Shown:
5 h 00 min
